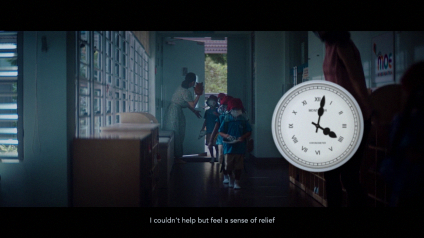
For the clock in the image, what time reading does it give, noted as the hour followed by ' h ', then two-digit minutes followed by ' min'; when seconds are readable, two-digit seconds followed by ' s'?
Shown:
4 h 02 min
